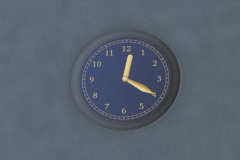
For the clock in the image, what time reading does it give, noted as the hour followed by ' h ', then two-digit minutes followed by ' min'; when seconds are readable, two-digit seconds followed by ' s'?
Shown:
12 h 20 min
